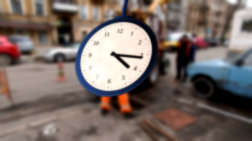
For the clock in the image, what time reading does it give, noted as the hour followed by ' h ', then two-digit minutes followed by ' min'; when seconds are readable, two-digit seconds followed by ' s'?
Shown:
4 h 16 min
